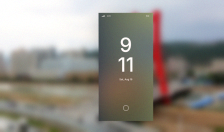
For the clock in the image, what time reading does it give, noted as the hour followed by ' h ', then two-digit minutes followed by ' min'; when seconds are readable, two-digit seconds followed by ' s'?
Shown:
9 h 11 min
